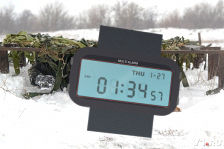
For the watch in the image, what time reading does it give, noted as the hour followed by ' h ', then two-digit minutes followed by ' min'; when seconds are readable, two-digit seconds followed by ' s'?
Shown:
1 h 34 min 57 s
